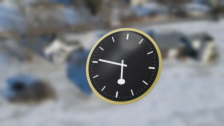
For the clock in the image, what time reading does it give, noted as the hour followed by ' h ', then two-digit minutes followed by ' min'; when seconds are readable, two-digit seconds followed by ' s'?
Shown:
5 h 46 min
